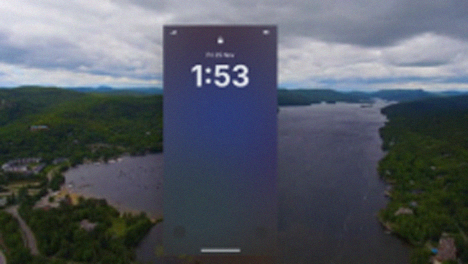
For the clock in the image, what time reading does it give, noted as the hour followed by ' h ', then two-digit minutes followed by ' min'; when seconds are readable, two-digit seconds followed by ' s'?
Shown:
1 h 53 min
